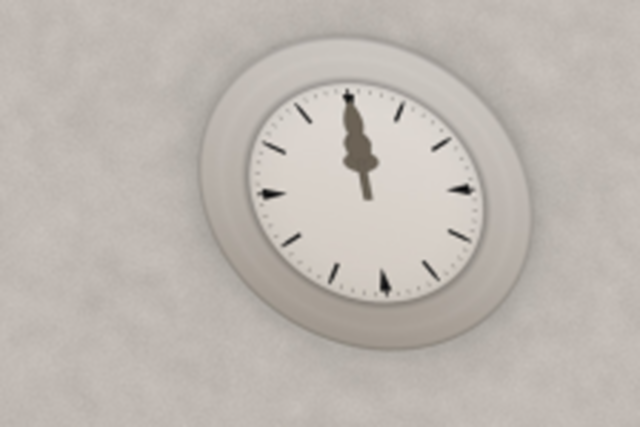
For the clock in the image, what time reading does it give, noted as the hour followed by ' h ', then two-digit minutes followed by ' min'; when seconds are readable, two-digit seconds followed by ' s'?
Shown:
12 h 00 min
